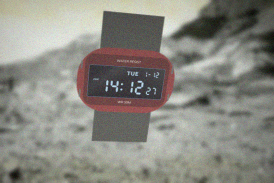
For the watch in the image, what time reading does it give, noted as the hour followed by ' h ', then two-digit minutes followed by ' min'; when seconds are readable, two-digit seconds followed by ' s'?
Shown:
14 h 12 min 27 s
